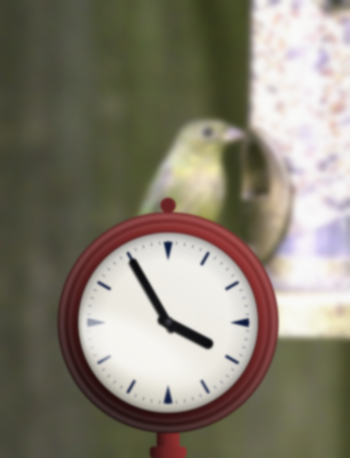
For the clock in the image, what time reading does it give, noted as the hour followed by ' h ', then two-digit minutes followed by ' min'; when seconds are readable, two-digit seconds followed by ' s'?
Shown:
3 h 55 min
